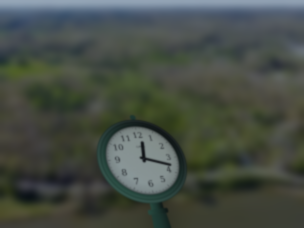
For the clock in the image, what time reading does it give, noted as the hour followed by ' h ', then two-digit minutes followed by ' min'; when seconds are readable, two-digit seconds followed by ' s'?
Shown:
12 h 18 min
